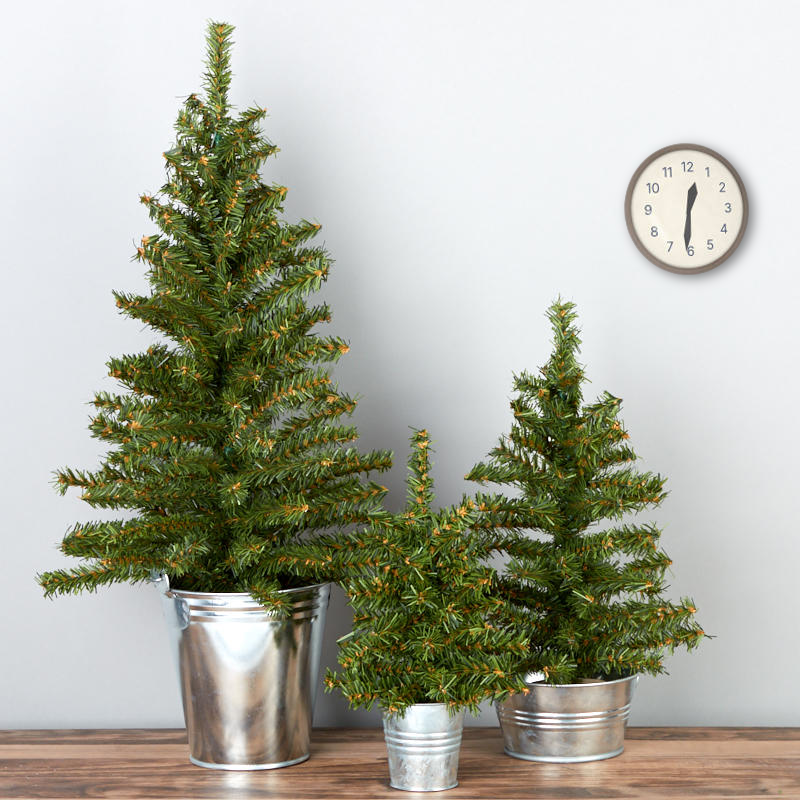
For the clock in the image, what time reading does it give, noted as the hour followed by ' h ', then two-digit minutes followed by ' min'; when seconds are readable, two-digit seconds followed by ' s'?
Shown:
12 h 31 min
